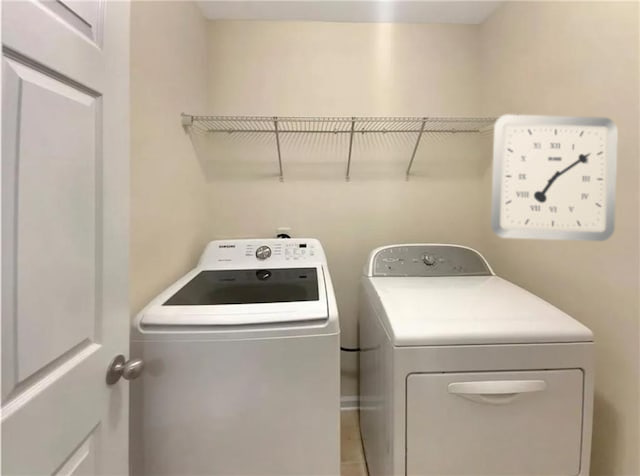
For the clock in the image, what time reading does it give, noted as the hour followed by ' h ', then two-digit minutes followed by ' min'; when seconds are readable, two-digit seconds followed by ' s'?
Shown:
7 h 09 min
